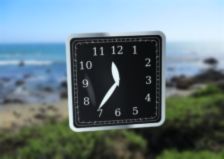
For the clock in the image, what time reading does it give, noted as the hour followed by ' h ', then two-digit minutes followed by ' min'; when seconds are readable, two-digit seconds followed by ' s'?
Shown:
11 h 36 min
